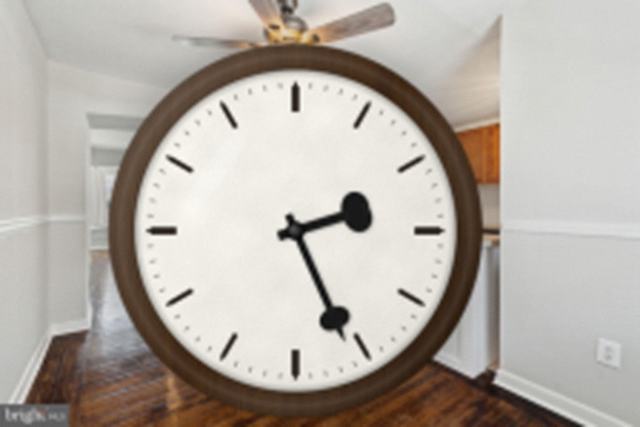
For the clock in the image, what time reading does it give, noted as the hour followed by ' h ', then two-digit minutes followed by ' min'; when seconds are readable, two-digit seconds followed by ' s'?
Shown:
2 h 26 min
